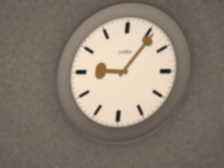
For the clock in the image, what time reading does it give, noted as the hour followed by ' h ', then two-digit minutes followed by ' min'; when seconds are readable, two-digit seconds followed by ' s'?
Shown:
9 h 06 min
